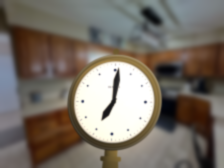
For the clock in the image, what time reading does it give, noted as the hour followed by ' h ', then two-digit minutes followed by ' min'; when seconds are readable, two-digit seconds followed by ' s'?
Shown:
7 h 01 min
